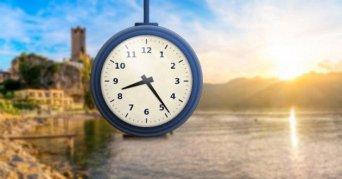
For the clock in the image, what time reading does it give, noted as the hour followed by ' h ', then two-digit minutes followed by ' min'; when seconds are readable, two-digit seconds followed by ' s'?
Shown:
8 h 24 min
